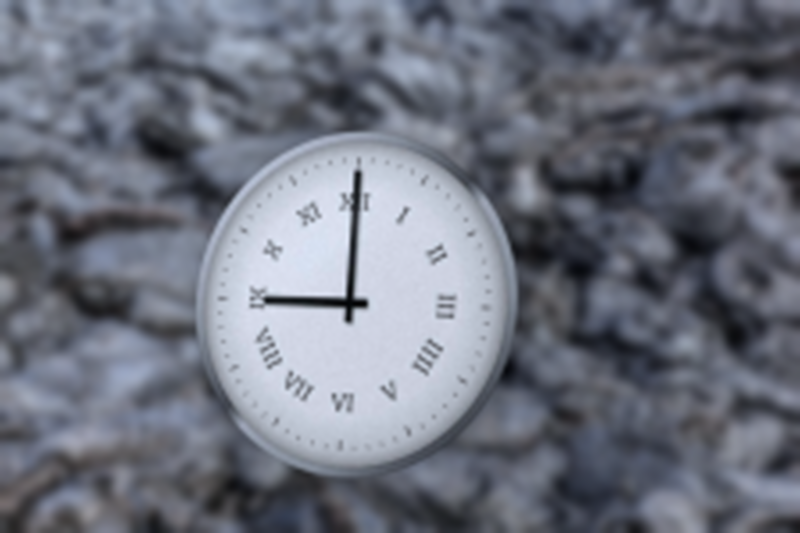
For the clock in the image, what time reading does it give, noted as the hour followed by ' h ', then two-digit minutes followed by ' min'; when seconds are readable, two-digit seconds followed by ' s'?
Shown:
9 h 00 min
